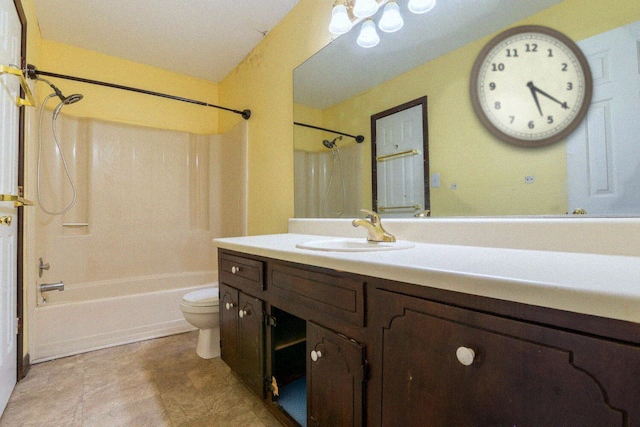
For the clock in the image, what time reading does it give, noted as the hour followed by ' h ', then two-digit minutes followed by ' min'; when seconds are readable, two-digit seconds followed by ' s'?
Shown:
5 h 20 min
